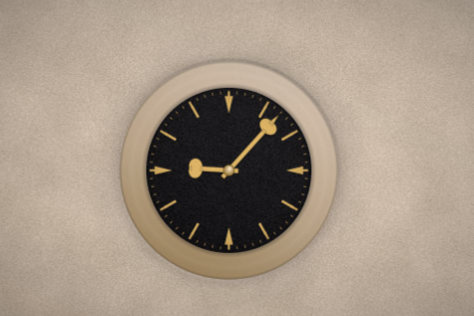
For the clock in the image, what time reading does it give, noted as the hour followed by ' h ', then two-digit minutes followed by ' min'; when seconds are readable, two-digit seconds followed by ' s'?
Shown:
9 h 07 min
